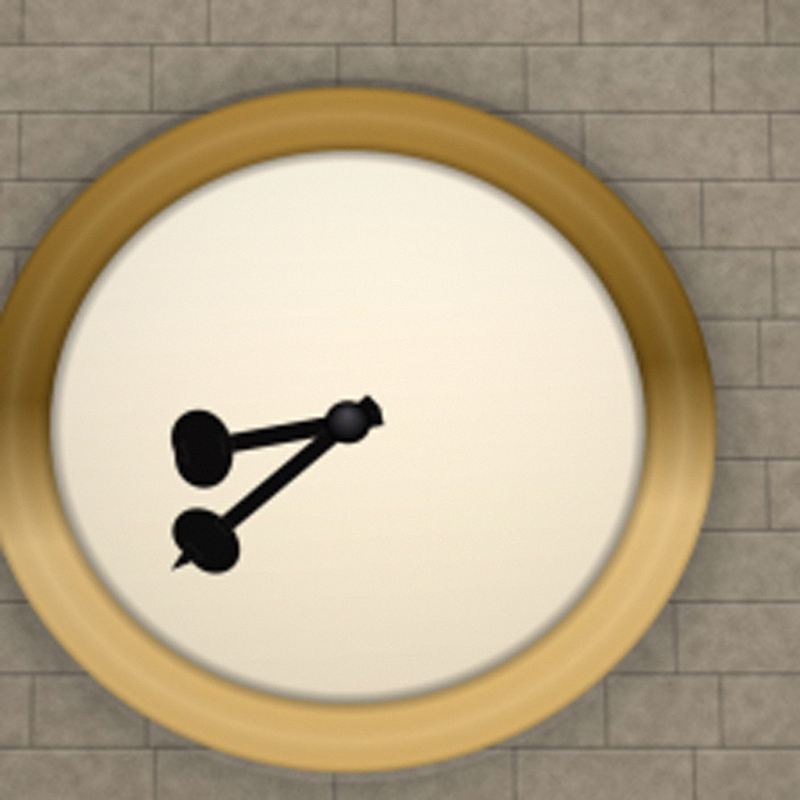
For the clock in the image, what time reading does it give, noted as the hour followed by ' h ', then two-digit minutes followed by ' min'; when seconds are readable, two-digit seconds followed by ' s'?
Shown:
8 h 38 min
